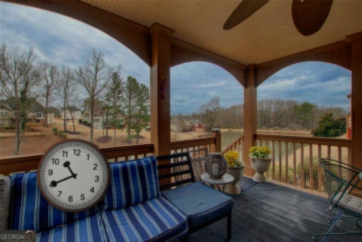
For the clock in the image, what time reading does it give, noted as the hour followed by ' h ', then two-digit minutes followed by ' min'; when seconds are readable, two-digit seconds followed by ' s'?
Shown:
10 h 40 min
